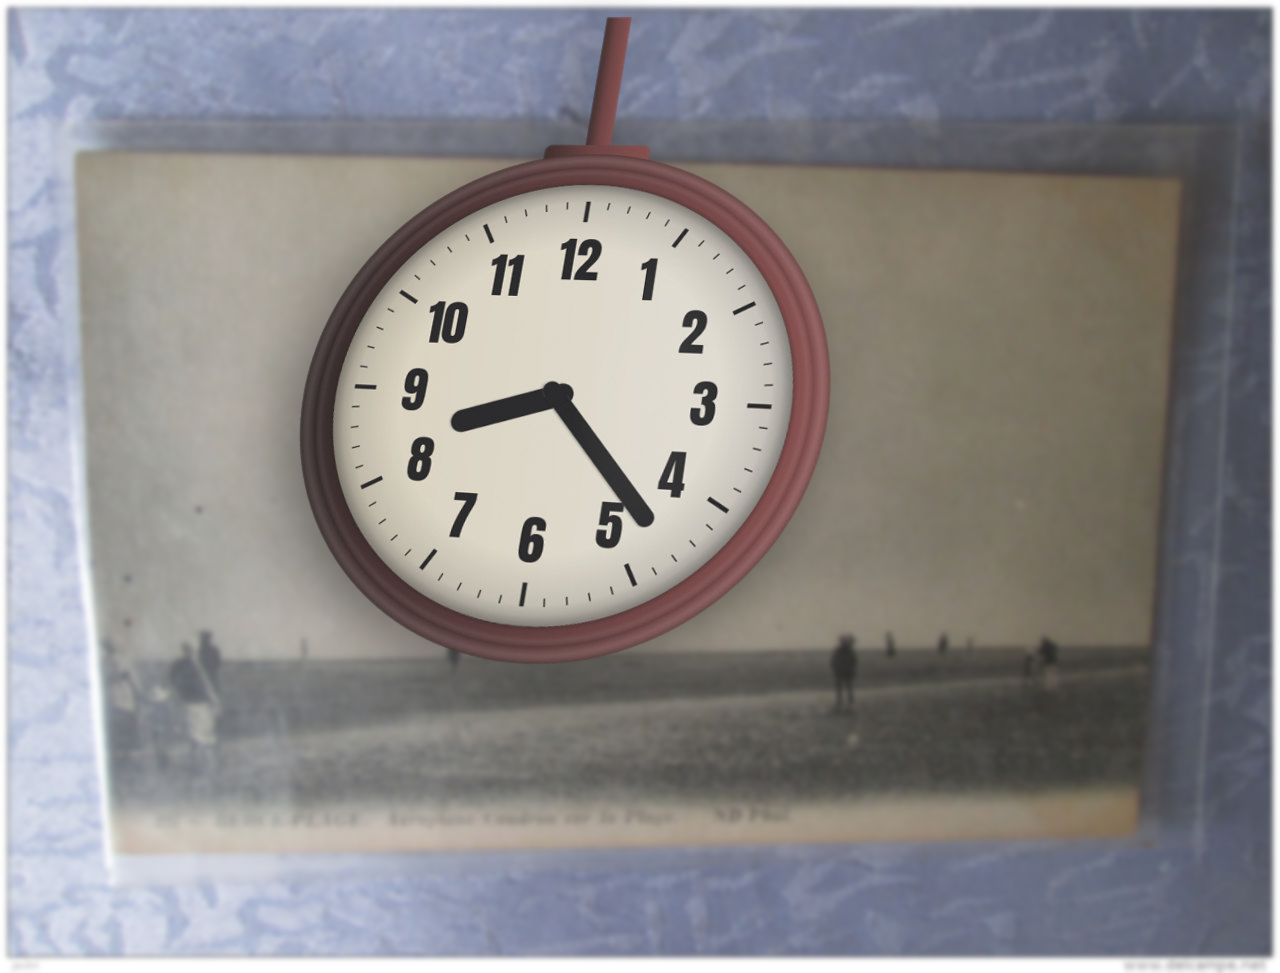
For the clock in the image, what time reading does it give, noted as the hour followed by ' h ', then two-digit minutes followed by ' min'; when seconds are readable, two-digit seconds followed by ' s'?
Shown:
8 h 23 min
